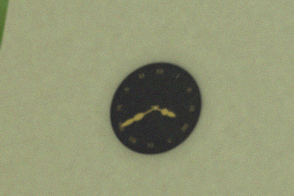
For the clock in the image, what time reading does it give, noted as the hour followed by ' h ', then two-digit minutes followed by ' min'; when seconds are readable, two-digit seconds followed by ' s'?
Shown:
3 h 40 min
